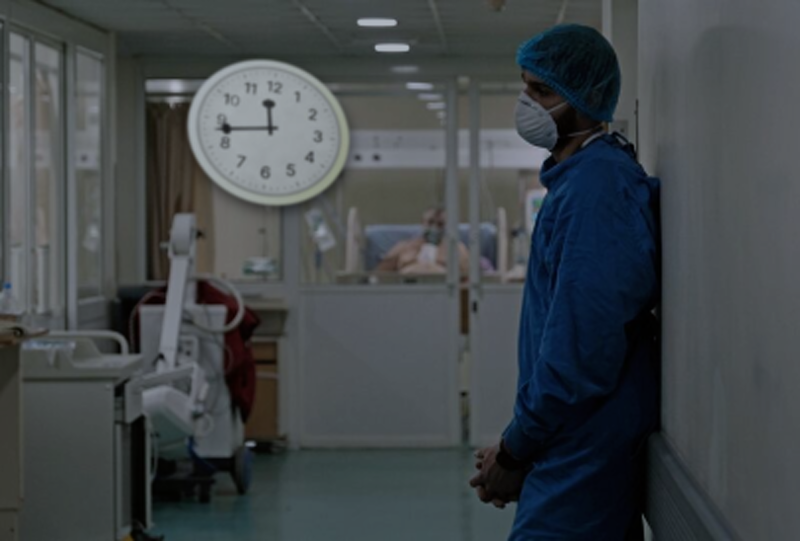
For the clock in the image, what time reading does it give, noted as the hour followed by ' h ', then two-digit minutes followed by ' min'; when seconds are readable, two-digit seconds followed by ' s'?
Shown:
11 h 43 min
